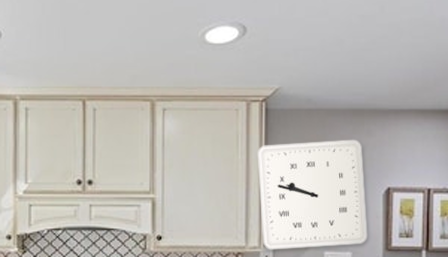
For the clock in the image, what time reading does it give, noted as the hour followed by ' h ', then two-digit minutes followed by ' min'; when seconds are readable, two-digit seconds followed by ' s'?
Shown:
9 h 48 min
